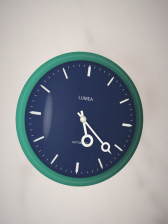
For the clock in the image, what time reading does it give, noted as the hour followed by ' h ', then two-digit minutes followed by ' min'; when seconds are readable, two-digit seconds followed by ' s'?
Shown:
5 h 22 min
